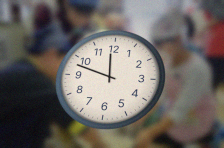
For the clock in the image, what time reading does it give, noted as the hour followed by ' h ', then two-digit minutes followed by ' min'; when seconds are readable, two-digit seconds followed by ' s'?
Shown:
11 h 48 min
